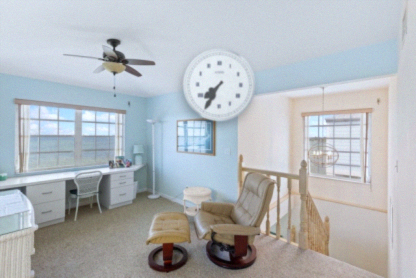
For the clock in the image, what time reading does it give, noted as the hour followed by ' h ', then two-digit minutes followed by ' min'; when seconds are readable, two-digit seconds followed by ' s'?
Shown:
7 h 35 min
